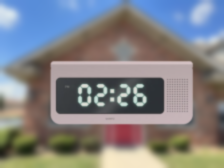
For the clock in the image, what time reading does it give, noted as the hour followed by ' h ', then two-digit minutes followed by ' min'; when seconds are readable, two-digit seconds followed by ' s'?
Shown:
2 h 26 min
